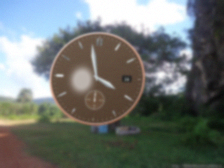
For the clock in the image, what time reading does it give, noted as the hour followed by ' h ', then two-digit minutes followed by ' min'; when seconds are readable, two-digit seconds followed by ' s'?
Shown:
3 h 58 min
